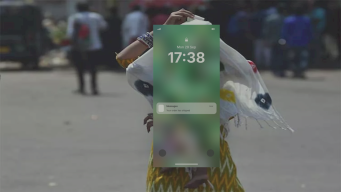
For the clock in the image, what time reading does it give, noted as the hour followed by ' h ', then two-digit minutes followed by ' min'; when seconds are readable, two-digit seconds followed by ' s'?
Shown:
17 h 38 min
